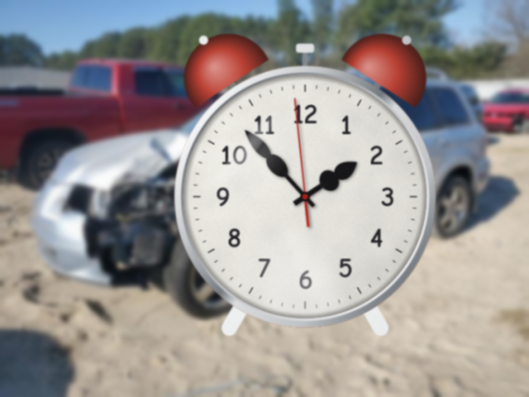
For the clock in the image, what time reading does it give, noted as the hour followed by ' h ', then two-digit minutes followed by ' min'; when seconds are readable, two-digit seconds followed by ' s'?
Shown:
1 h 52 min 59 s
